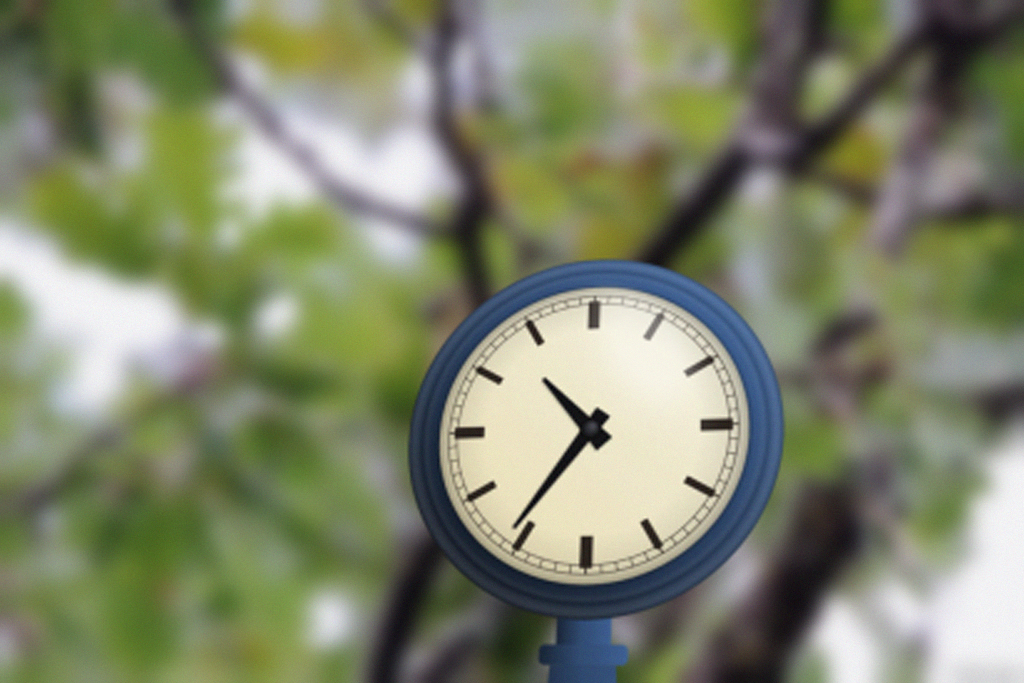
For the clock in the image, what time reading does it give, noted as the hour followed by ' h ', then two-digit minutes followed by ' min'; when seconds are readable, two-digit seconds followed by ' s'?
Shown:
10 h 36 min
